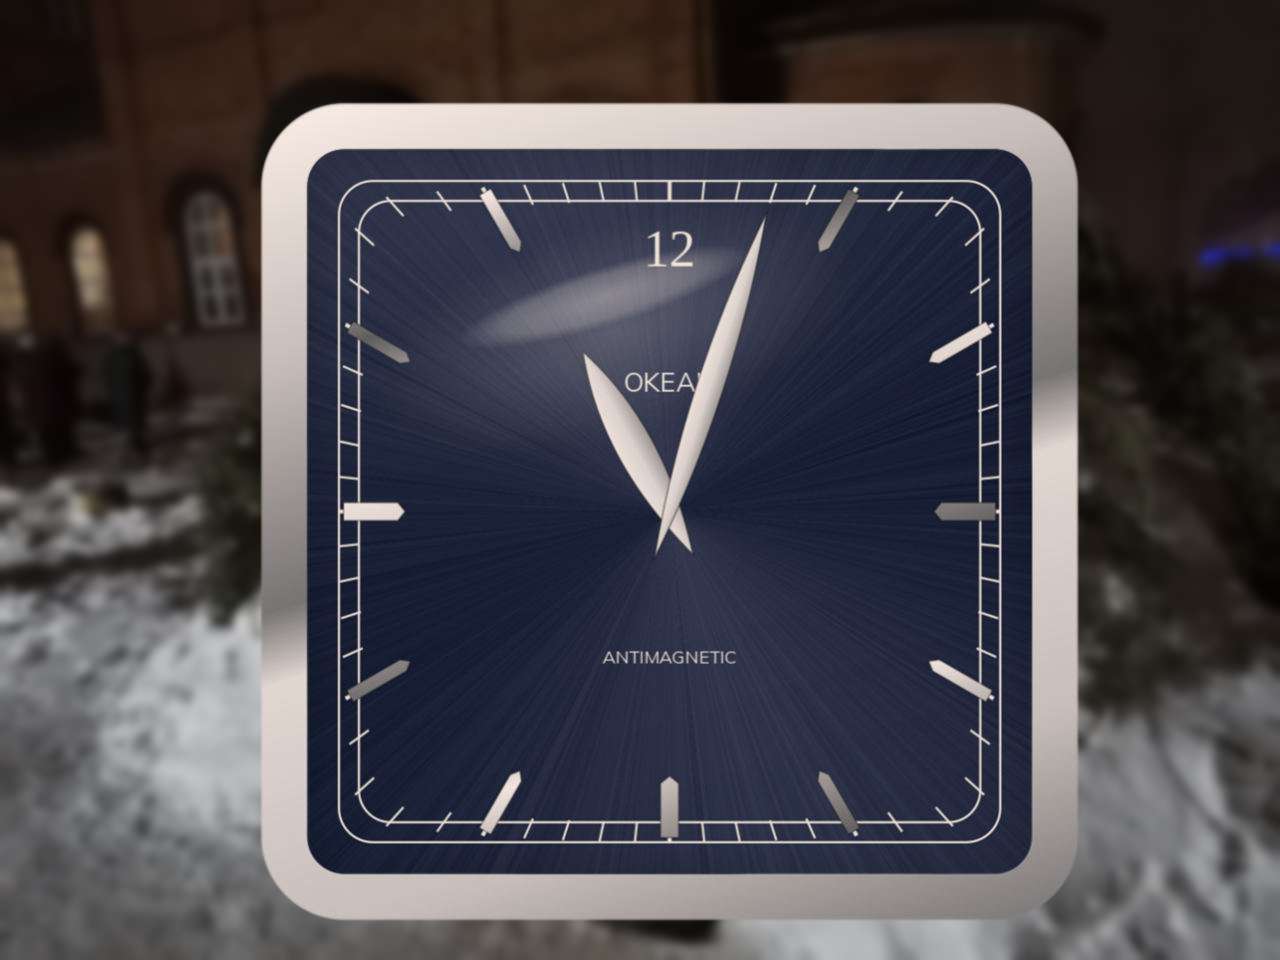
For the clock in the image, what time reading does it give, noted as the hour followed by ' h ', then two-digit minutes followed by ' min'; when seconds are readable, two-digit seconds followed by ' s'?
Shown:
11 h 03 min
